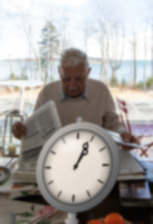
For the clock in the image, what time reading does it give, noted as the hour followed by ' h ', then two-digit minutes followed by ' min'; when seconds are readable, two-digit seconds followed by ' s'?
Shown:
1 h 04 min
